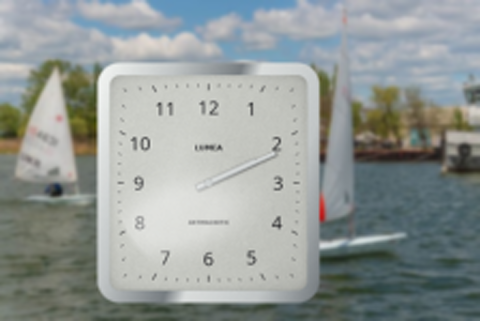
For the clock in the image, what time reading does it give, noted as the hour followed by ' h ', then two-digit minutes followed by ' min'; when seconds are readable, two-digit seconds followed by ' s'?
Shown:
2 h 11 min
